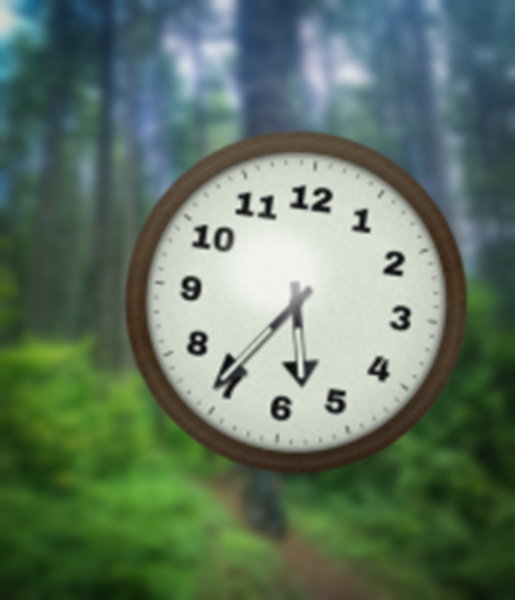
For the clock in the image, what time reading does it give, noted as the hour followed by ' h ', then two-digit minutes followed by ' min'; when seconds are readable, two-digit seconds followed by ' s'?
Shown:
5 h 36 min
